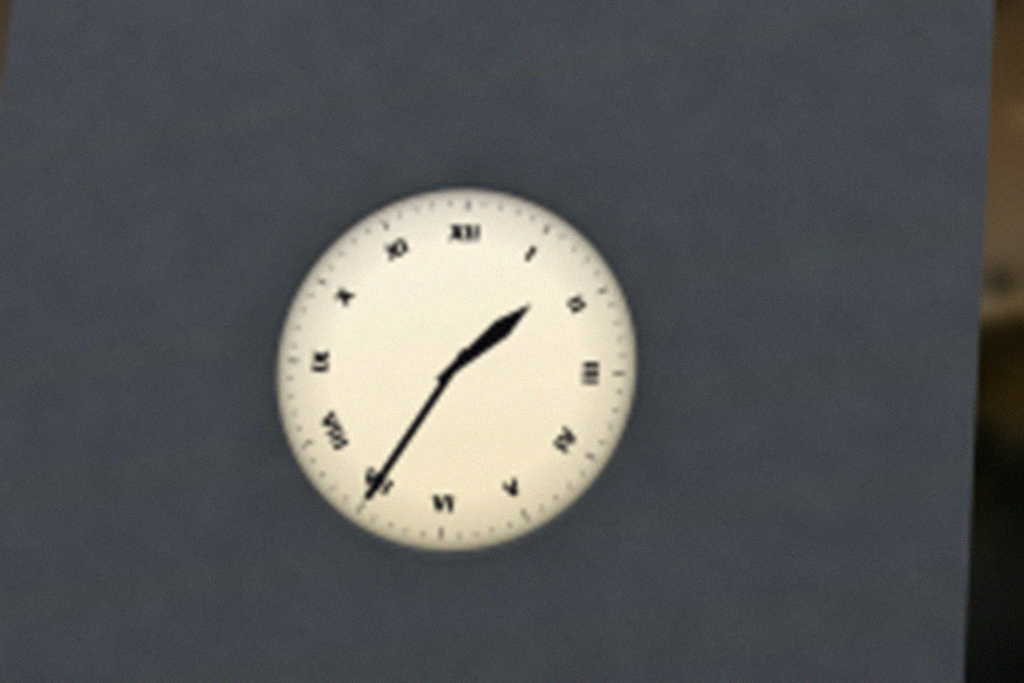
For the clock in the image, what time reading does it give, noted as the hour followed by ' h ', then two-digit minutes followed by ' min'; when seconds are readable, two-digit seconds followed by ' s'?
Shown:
1 h 35 min
